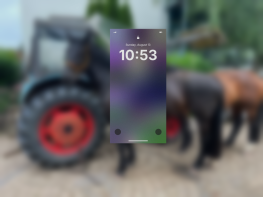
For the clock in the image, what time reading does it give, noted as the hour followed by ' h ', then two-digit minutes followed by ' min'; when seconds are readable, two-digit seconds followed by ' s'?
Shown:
10 h 53 min
